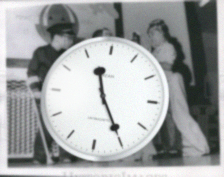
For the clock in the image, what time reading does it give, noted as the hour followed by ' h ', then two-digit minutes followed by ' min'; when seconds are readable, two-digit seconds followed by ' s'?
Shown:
11 h 25 min
